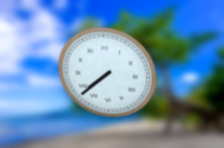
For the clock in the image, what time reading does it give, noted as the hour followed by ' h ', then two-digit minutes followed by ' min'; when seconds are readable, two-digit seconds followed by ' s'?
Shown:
7 h 38 min
